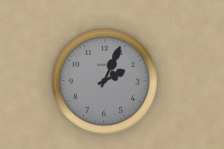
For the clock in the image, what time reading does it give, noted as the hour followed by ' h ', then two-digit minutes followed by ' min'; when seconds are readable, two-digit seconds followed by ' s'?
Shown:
2 h 04 min
